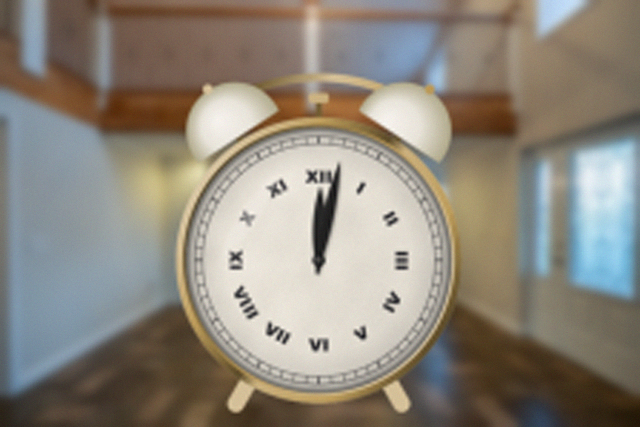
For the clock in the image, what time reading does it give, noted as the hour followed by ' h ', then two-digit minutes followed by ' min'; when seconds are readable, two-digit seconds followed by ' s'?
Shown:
12 h 02 min
